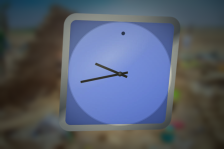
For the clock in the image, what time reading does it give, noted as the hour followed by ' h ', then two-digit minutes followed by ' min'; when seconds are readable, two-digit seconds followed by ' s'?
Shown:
9 h 43 min
